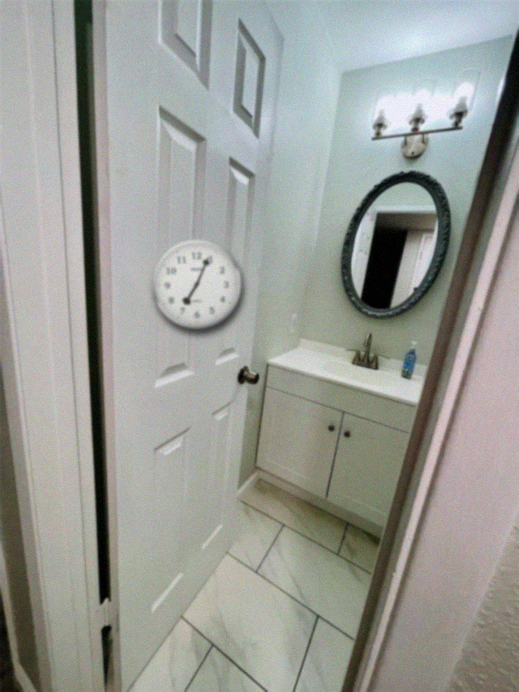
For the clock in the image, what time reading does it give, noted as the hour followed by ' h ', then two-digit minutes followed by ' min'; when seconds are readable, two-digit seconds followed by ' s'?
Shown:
7 h 04 min
